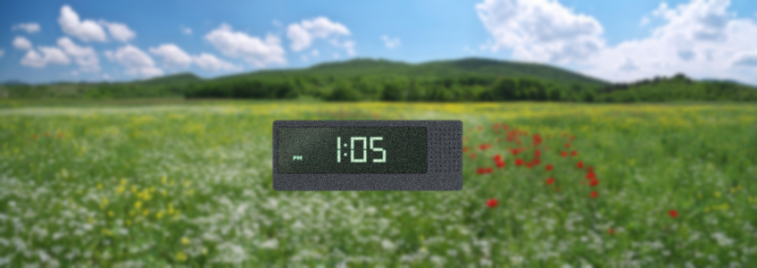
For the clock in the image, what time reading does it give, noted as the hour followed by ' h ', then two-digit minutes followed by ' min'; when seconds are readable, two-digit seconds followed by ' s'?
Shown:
1 h 05 min
